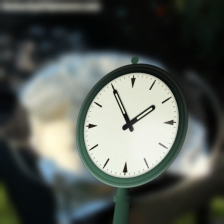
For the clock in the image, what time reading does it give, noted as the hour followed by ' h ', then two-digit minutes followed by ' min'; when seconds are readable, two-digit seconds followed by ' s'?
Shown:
1 h 55 min
